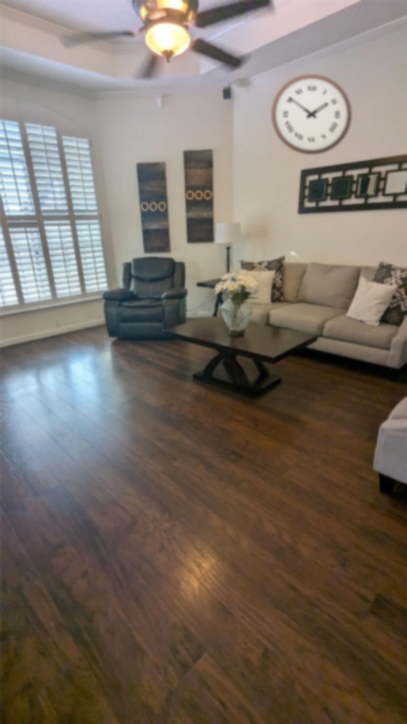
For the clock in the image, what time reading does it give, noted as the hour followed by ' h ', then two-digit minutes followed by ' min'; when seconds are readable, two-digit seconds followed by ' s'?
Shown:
1 h 51 min
